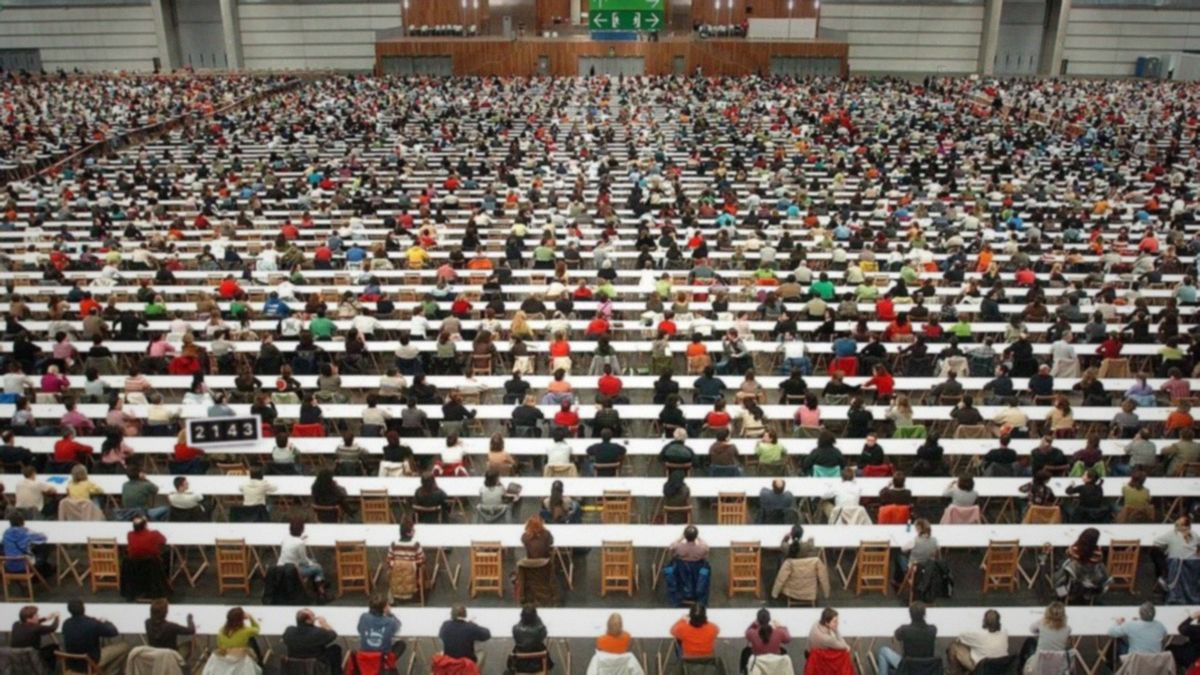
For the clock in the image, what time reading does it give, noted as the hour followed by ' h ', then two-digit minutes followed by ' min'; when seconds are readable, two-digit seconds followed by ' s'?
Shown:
21 h 43 min
